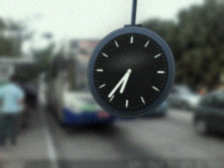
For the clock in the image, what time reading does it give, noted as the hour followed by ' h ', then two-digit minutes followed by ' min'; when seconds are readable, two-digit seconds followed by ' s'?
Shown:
6 h 36 min
